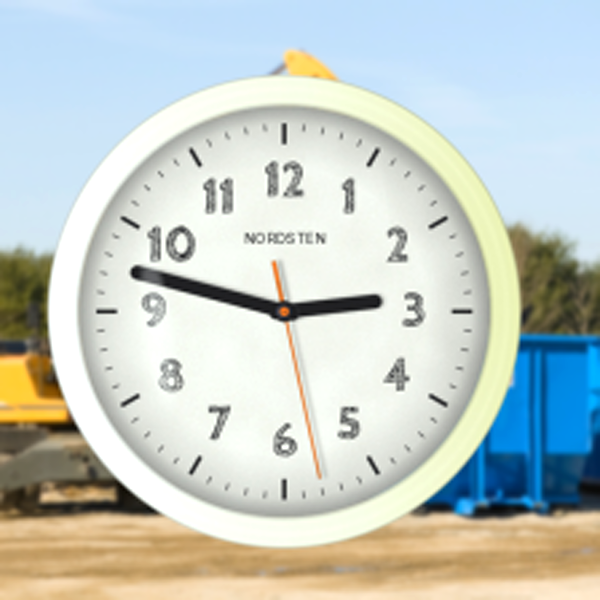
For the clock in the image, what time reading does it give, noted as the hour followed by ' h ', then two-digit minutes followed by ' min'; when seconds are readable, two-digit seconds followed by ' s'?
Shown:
2 h 47 min 28 s
